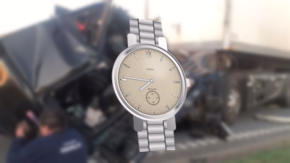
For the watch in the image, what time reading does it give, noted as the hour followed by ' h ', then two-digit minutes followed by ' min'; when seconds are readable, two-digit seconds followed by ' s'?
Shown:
7 h 46 min
